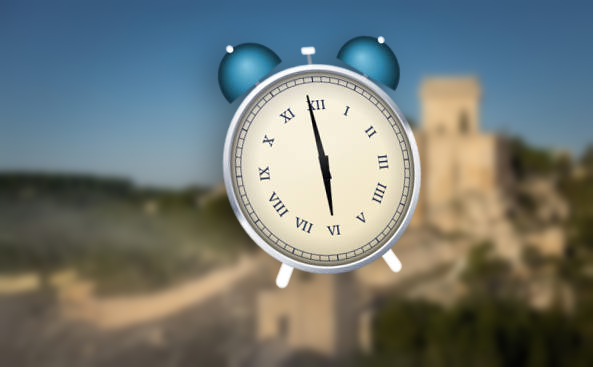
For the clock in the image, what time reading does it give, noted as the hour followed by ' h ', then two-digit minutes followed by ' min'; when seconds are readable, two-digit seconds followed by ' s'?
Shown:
5 h 59 min
